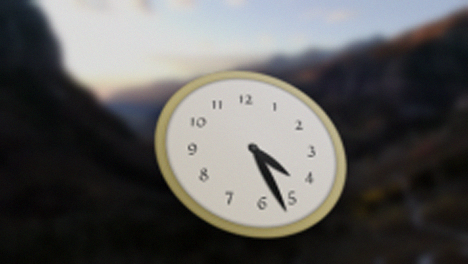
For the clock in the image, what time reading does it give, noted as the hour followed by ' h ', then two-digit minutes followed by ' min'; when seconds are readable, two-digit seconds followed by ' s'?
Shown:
4 h 27 min
